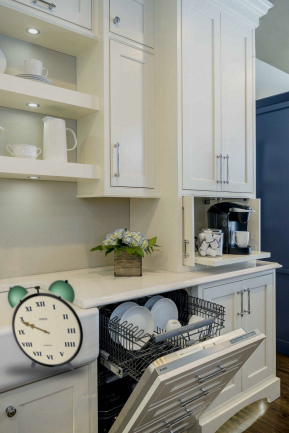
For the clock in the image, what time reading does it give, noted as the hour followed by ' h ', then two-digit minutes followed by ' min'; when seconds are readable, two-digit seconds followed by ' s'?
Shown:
9 h 49 min
